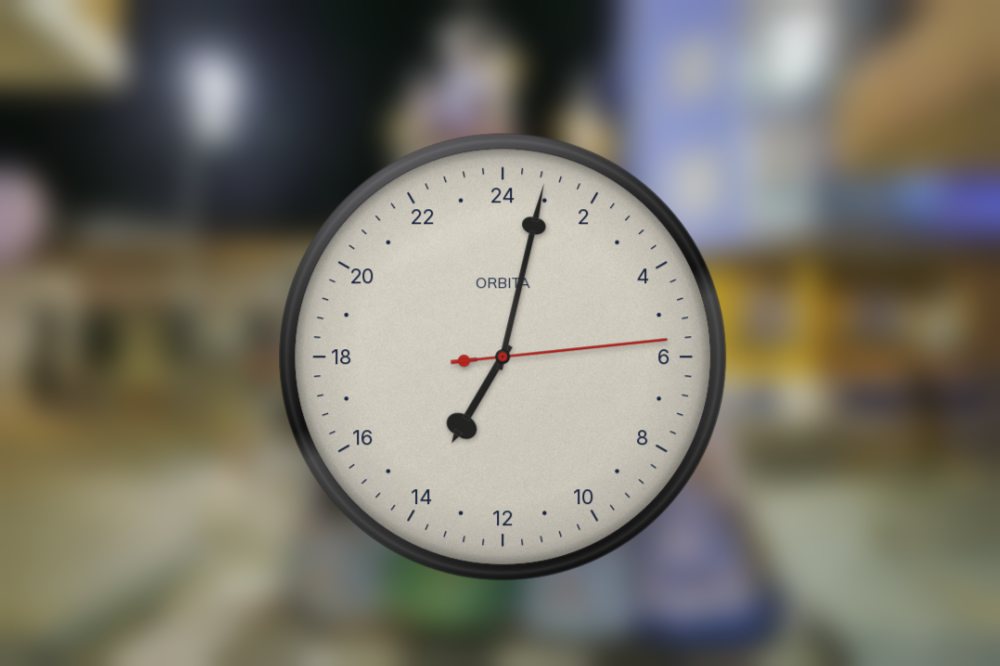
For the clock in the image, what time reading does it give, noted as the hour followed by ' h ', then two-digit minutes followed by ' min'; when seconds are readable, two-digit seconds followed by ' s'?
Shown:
14 h 02 min 14 s
